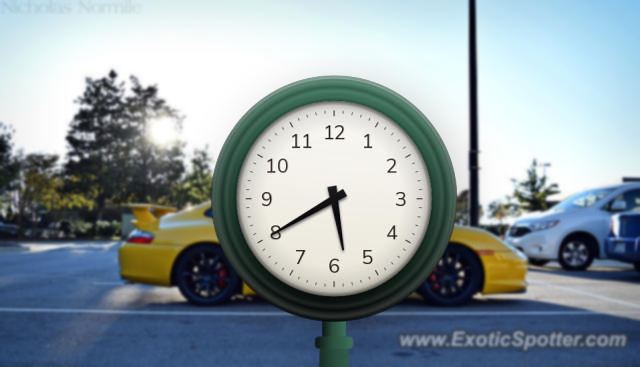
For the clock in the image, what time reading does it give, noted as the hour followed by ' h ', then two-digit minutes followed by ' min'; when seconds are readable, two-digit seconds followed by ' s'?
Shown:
5 h 40 min
